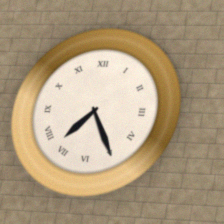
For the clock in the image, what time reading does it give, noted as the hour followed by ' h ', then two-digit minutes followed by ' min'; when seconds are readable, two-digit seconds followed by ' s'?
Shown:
7 h 25 min
